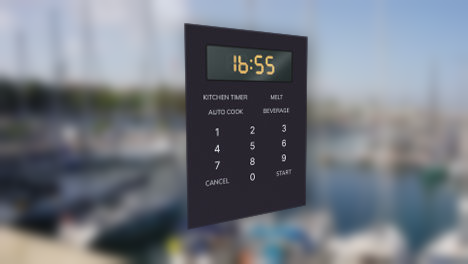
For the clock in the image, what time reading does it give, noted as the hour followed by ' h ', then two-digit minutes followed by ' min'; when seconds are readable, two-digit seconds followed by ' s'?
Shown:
16 h 55 min
